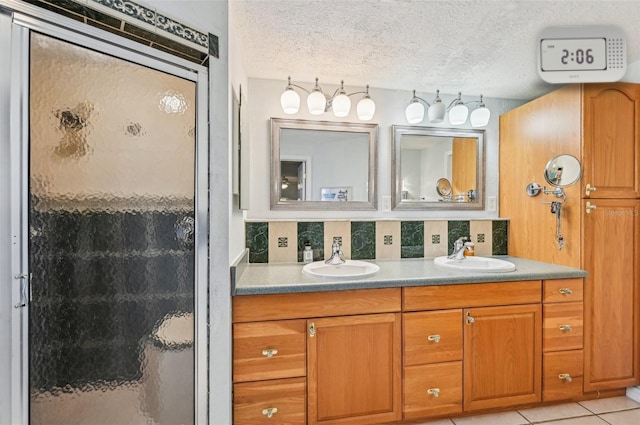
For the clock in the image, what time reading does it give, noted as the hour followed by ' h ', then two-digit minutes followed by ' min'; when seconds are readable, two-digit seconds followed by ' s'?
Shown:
2 h 06 min
